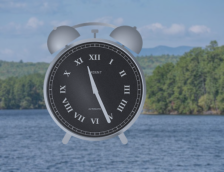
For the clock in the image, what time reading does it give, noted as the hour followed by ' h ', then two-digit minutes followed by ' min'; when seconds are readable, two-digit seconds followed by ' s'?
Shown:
11 h 26 min
